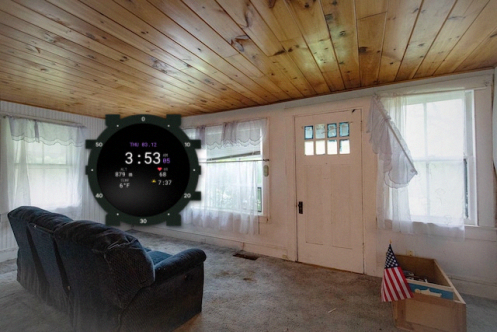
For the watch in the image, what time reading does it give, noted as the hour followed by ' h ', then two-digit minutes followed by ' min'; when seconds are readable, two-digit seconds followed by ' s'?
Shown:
3 h 53 min
